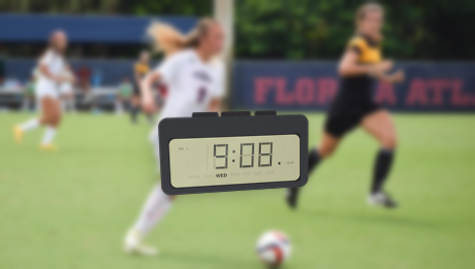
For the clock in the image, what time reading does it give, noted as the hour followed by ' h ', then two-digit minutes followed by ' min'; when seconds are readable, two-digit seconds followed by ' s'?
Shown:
9 h 08 min
